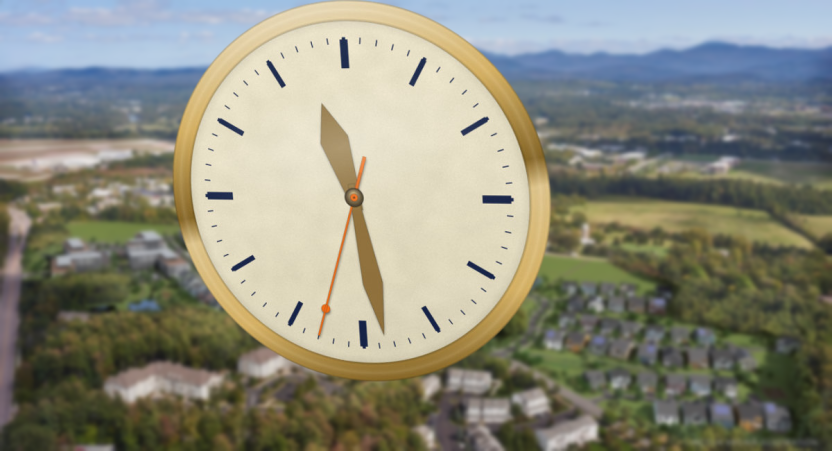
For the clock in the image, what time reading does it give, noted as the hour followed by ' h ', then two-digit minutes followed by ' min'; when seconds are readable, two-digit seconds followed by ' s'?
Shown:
11 h 28 min 33 s
